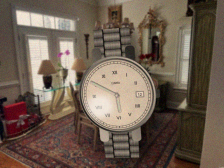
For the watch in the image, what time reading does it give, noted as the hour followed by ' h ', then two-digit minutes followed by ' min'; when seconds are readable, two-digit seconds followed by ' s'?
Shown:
5 h 50 min
